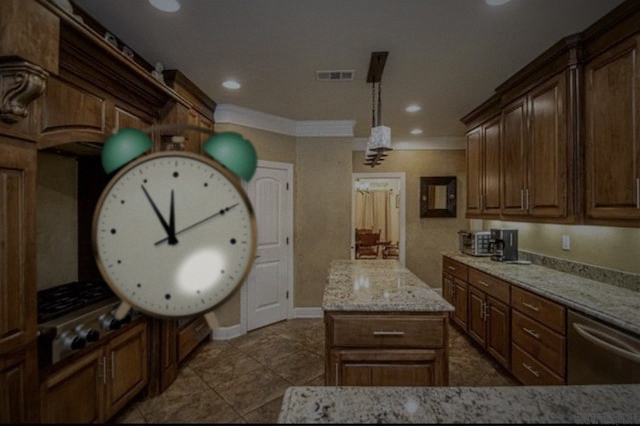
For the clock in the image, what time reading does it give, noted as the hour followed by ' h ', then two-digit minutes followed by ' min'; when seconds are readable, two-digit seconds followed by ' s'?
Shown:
11 h 54 min 10 s
